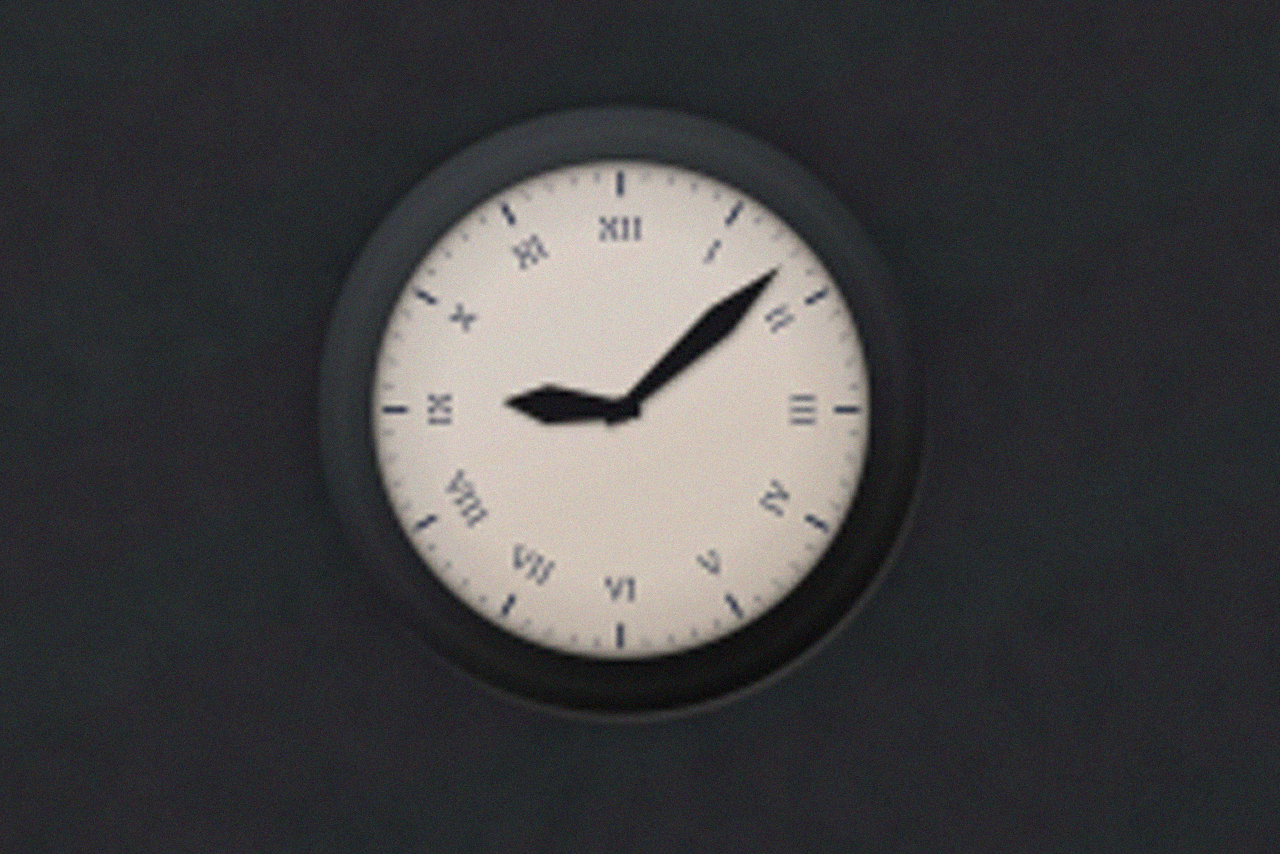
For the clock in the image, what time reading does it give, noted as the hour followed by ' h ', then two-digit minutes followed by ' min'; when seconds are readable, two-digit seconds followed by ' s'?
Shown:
9 h 08 min
